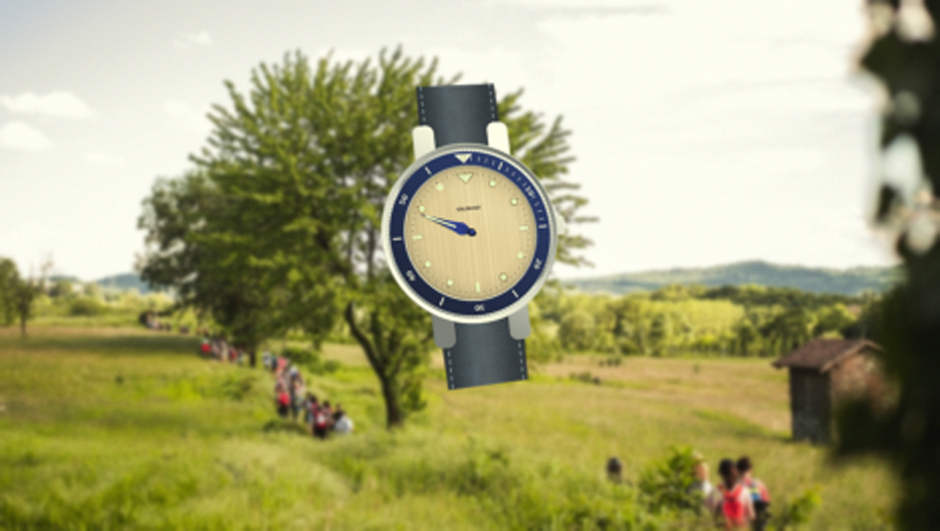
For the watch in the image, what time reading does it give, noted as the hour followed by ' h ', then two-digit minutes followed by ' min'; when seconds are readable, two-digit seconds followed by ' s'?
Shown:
9 h 49 min
